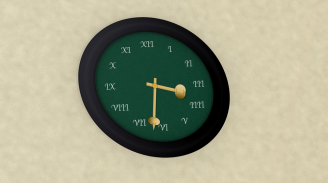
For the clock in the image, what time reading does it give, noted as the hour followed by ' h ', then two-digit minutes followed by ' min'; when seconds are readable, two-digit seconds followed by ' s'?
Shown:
3 h 32 min
